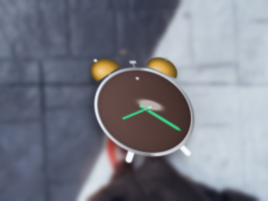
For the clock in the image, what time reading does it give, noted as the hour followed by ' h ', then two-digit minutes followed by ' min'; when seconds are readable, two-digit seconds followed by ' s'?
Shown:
8 h 22 min
